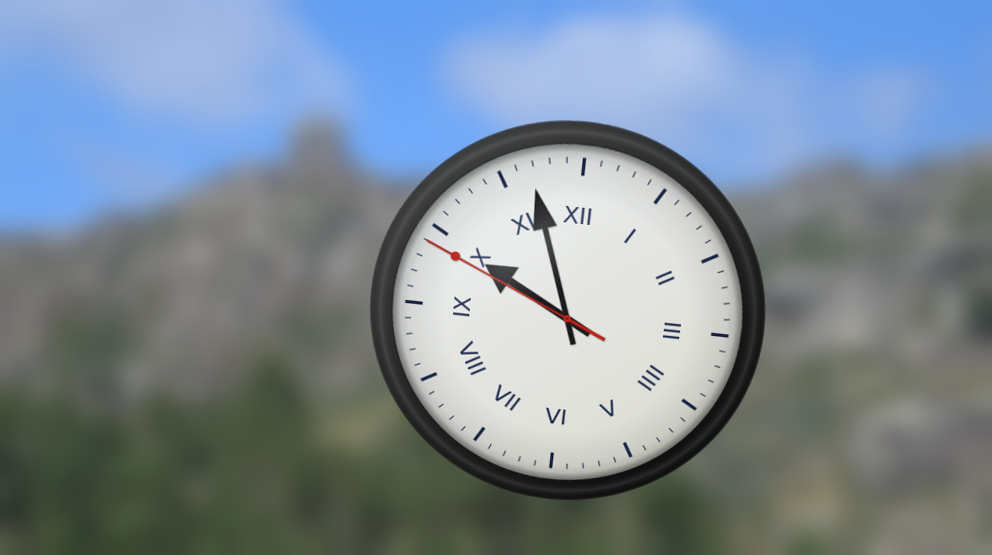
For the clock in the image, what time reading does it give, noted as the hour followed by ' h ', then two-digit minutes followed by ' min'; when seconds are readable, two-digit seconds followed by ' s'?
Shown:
9 h 56 min 49 s
